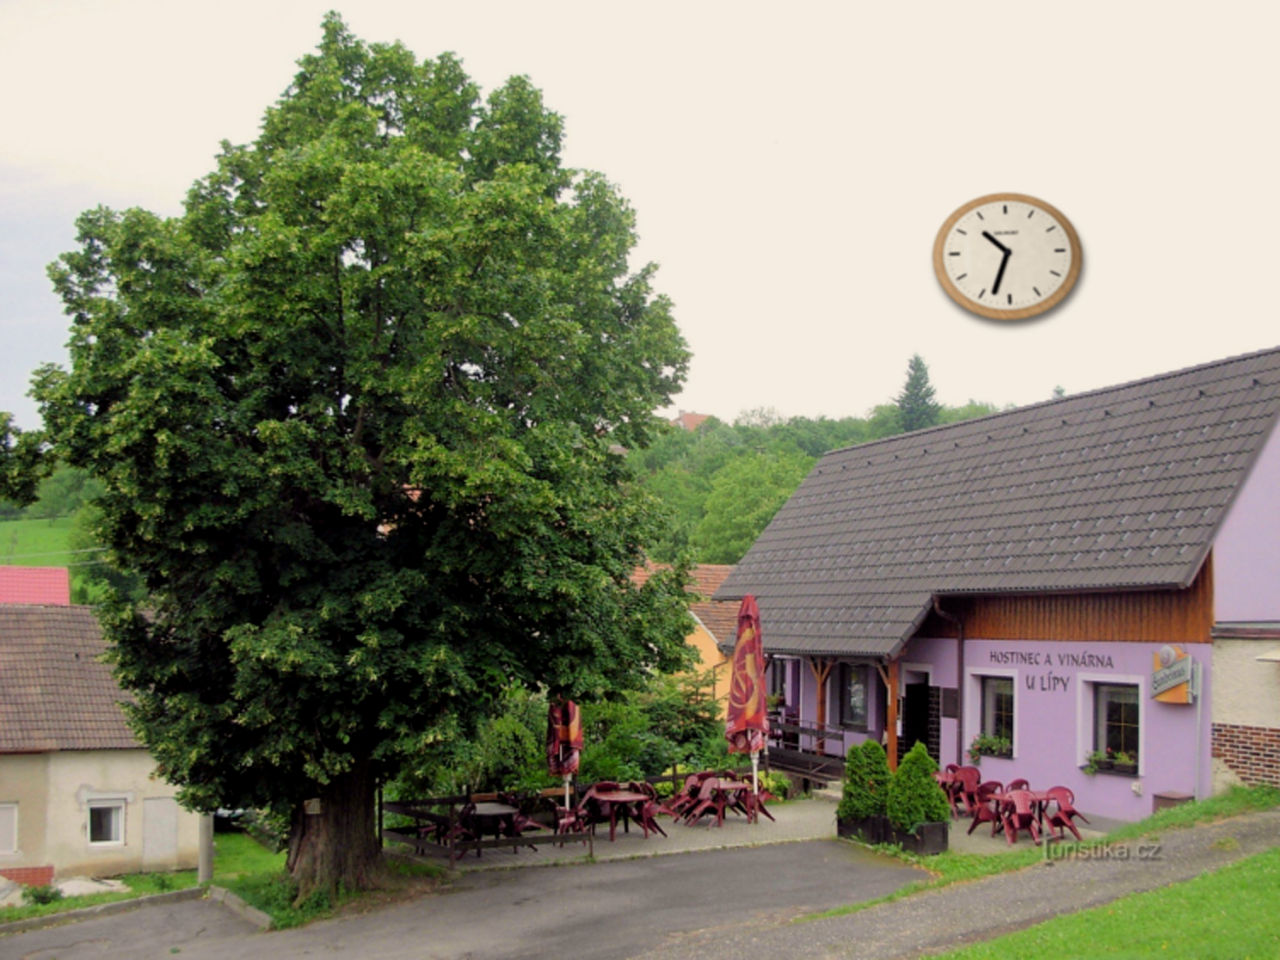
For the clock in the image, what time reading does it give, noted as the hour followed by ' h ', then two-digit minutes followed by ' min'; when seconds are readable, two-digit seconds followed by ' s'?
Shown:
10 h 33 min
